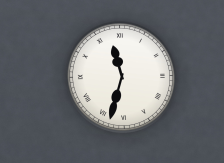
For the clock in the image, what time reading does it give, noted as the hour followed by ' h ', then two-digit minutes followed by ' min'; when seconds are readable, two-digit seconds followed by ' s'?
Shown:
11 h 33 min
